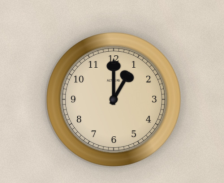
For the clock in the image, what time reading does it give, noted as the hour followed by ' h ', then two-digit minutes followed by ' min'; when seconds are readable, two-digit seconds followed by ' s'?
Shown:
1 h 00 min
